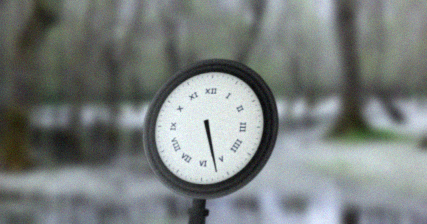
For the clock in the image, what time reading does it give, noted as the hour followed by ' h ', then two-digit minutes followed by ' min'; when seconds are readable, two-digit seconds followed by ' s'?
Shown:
5 h 27 min
